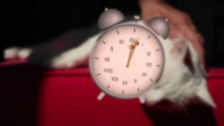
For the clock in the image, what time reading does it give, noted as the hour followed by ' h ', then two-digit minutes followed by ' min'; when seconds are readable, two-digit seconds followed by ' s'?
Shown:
12 h 02 min
